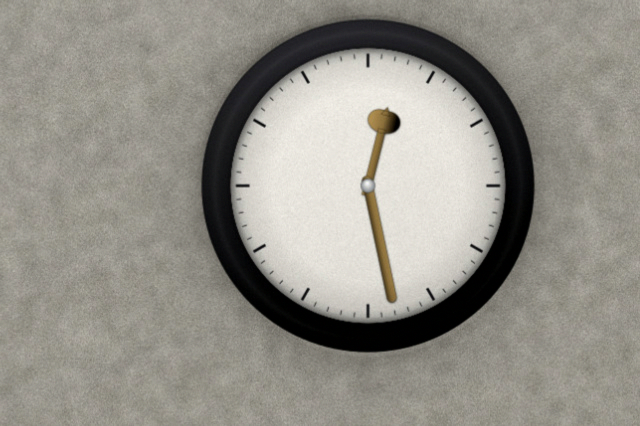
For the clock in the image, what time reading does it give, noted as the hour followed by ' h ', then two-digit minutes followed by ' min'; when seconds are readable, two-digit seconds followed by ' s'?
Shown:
12 h 28 min
